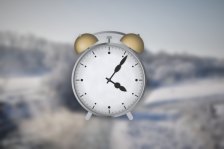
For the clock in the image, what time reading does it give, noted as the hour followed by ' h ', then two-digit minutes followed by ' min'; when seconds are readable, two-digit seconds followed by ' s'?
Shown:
4 h 06 min
